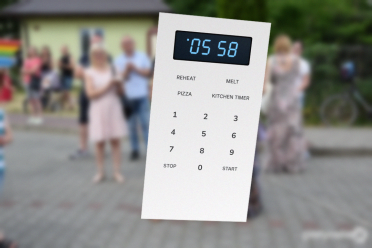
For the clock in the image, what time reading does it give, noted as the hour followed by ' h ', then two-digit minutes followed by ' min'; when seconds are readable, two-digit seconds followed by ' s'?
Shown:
5 h 58 min
